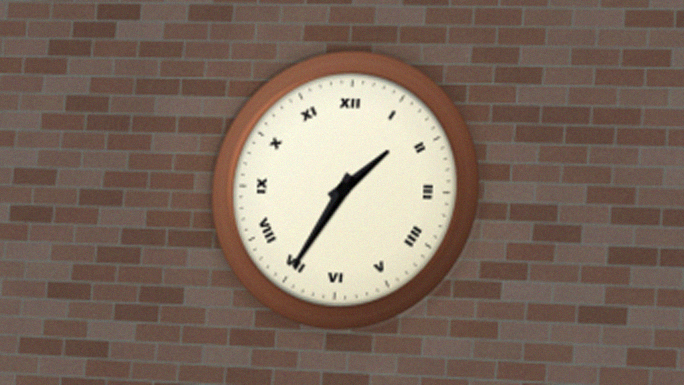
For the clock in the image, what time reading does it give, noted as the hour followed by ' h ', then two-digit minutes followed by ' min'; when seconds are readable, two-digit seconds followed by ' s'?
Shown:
1 h 35 min
